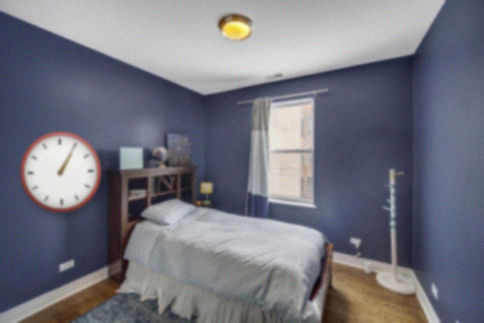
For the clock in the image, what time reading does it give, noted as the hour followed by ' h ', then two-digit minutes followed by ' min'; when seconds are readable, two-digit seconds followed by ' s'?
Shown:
1 h 05 min
